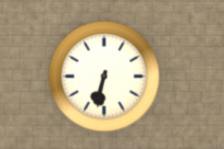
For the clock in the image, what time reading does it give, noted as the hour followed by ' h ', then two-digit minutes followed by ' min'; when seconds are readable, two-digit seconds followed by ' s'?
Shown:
6 h 32 min
